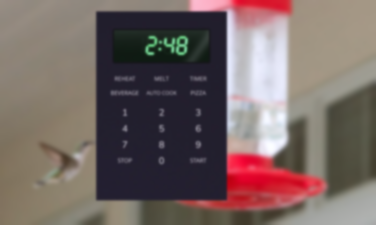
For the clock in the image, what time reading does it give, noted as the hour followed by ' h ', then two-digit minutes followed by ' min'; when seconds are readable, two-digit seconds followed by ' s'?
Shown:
2 h 48 min
